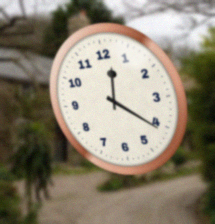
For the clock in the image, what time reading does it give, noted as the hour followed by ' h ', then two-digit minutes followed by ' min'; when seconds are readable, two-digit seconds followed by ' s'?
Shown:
12 h 21 min
